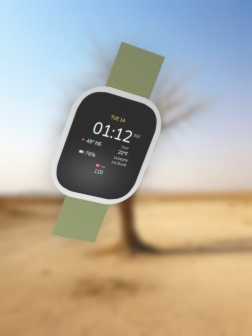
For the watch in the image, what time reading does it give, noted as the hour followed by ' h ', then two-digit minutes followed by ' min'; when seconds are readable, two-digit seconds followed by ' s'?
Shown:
1 h 12 min
